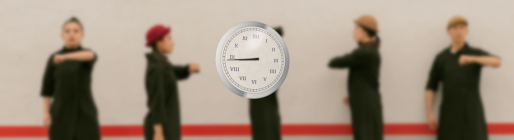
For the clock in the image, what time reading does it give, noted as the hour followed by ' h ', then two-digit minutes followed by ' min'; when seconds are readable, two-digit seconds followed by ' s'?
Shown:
8 h 44 min
